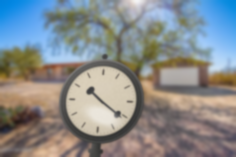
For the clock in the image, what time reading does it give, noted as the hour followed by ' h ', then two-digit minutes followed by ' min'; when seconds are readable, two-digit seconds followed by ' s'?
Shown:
10 h 21 min
